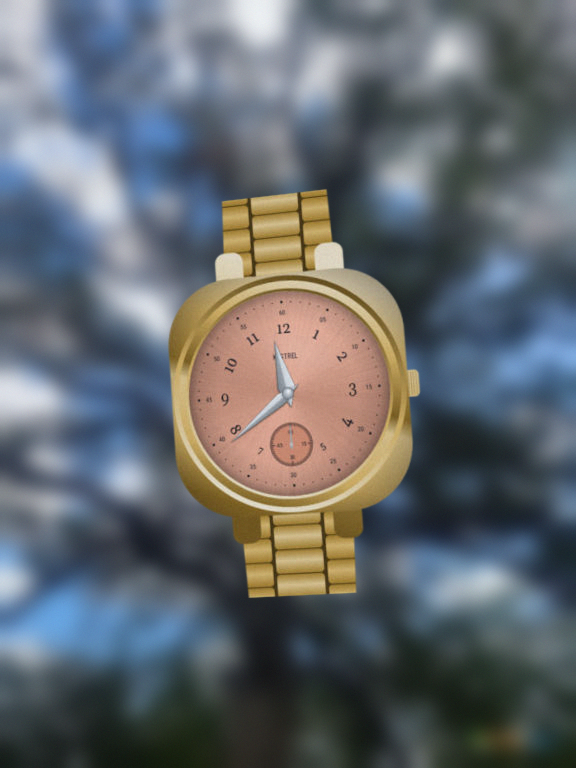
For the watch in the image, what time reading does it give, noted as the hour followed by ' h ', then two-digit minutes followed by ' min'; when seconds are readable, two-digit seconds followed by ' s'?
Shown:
11 h 39 min
